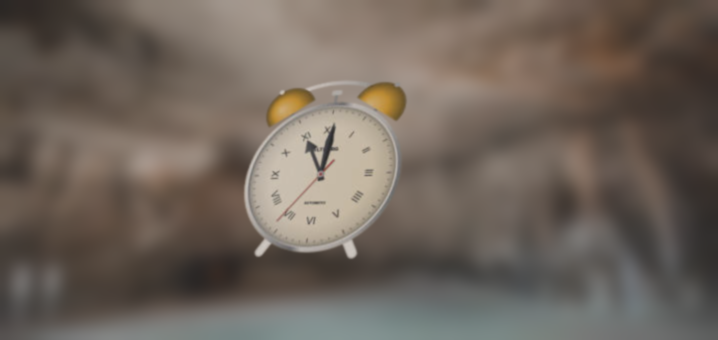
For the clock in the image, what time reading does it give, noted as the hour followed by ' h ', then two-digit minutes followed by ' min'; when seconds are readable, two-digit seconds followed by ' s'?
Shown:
11 h 00 min 36 s
